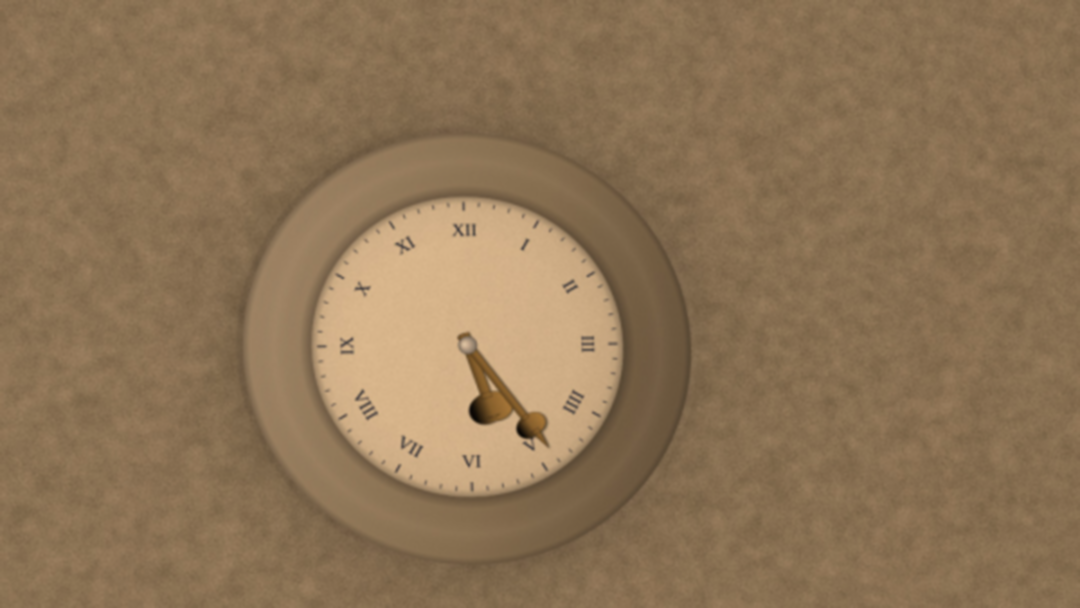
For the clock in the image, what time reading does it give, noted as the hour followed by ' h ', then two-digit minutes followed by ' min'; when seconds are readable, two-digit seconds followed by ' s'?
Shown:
5 h 24 min
